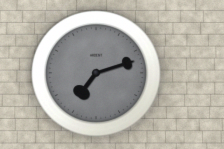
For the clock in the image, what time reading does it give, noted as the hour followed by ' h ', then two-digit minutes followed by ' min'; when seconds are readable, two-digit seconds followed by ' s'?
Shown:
7 h 12 min
